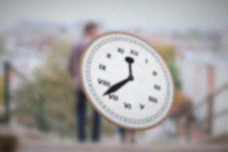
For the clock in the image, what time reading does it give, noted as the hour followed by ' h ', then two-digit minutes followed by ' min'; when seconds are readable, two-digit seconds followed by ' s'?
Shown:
11 h 37 min
